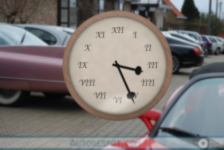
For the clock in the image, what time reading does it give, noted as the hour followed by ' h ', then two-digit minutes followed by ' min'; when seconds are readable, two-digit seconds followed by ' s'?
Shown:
3 h 26 min
